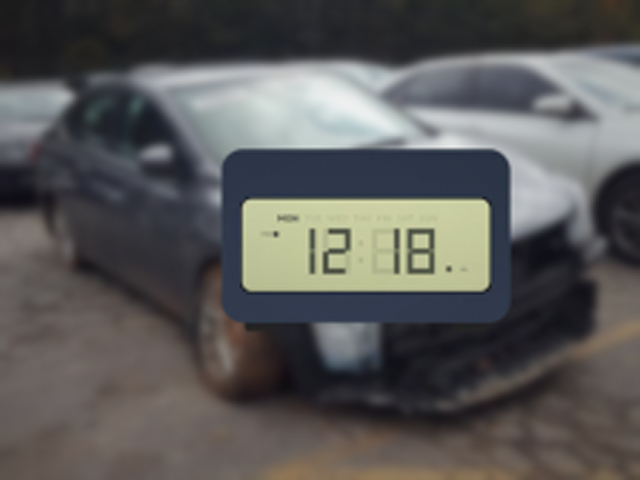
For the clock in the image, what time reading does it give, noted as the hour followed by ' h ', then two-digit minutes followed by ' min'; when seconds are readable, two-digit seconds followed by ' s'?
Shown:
12 h 18 min
